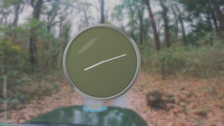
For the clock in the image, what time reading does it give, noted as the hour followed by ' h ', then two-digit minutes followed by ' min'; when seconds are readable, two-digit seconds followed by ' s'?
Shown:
8 h 12 min
